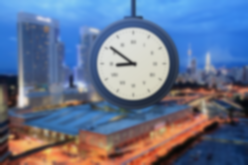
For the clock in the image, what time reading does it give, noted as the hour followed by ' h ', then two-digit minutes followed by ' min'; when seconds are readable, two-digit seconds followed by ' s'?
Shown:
8 h 51 min
